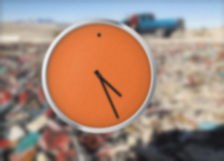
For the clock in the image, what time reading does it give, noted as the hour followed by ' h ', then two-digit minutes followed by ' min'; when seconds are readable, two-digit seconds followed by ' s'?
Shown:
4 h 26 min
